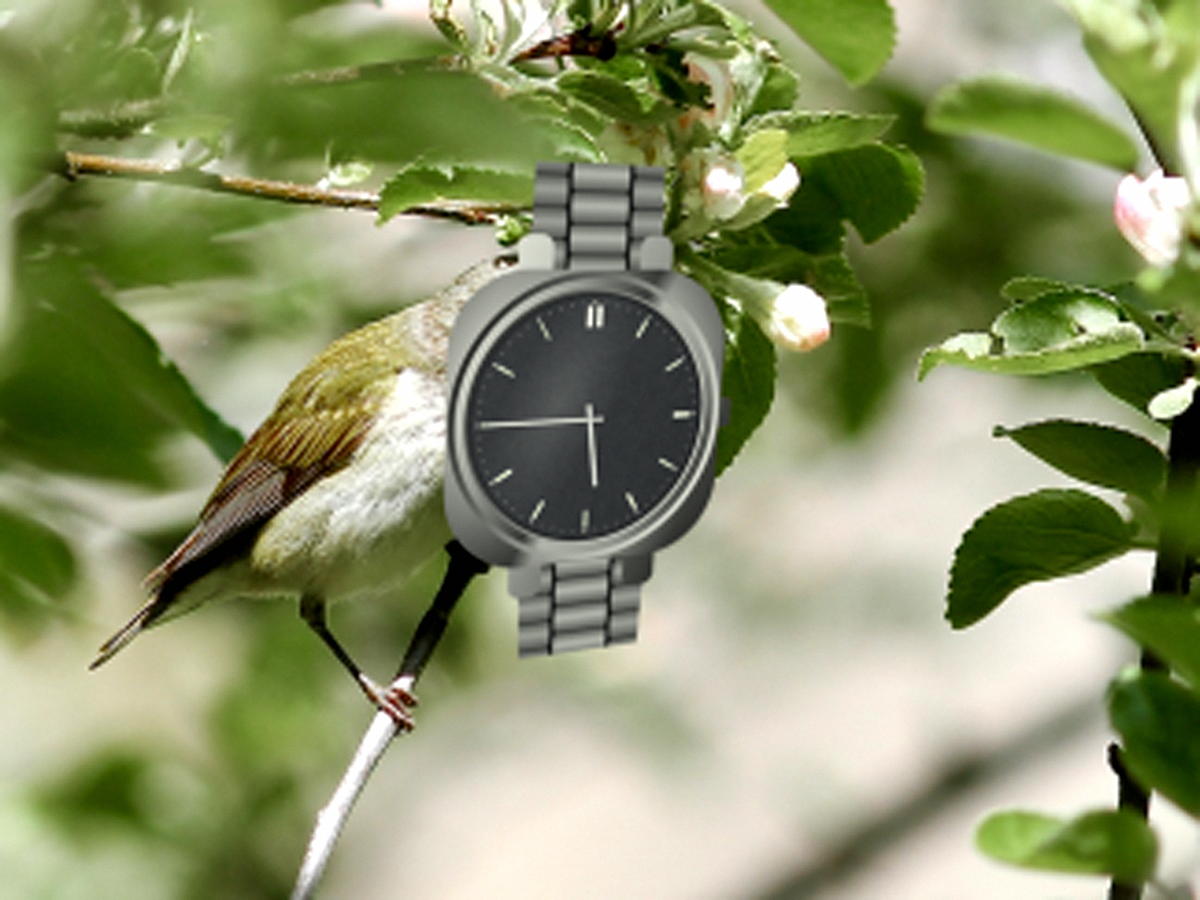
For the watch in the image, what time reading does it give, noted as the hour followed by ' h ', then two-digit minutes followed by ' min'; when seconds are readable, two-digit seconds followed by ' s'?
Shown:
5 h 45 min
